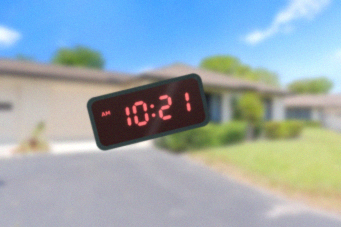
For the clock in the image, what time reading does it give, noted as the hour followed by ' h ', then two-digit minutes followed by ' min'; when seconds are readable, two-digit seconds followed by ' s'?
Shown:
10 h 21 min
